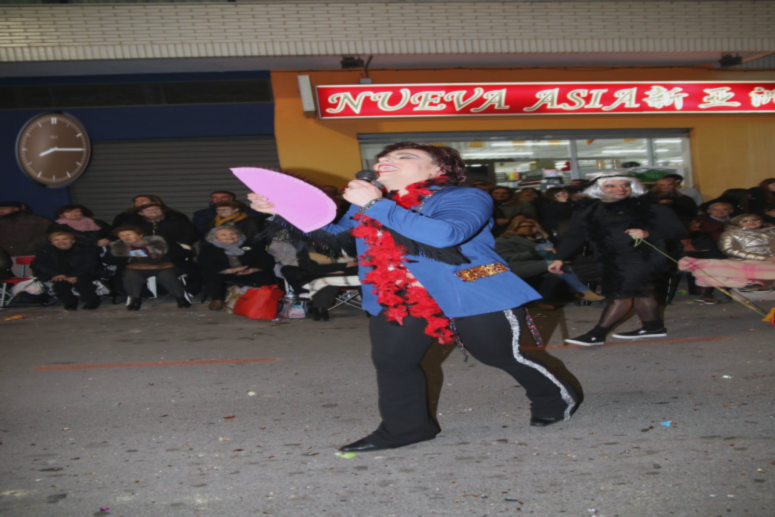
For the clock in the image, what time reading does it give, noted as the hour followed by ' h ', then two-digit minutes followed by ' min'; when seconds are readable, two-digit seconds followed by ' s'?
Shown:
8 h 15 min
